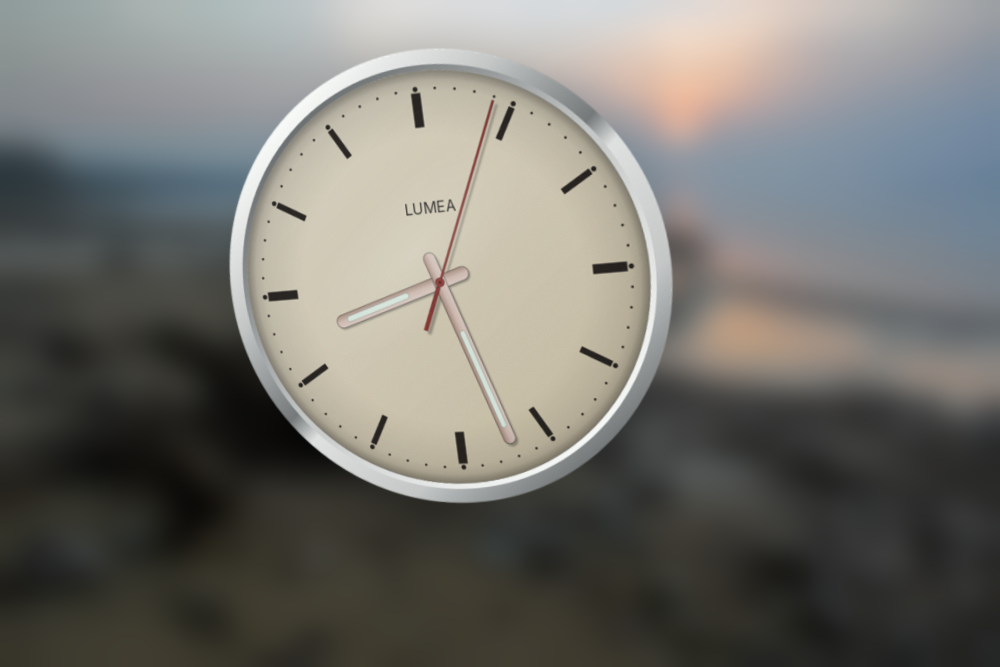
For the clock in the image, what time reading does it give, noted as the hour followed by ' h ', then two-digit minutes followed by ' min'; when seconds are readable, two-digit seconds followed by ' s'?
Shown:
8 h 27 min 04 s
